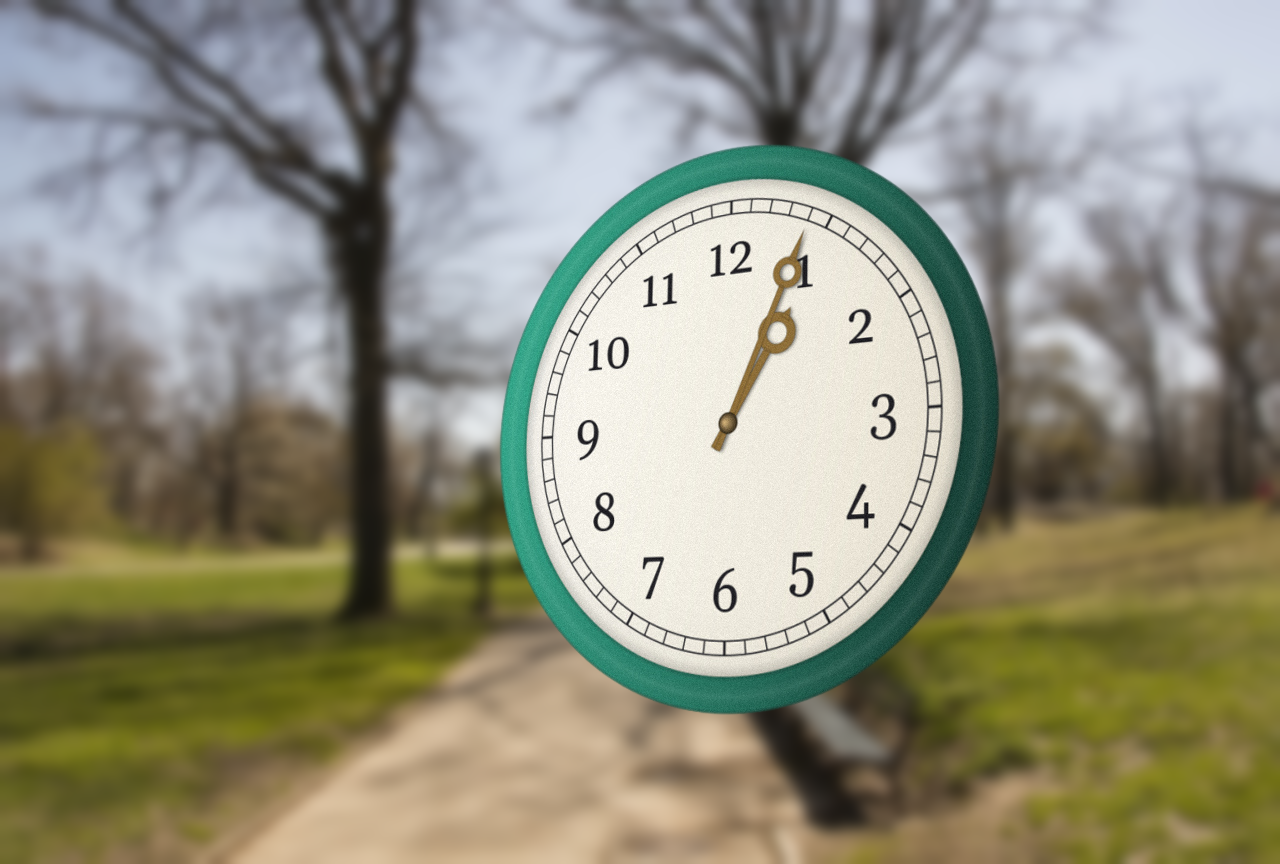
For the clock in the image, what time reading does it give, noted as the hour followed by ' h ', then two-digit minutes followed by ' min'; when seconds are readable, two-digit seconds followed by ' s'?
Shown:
1 h 04 min
